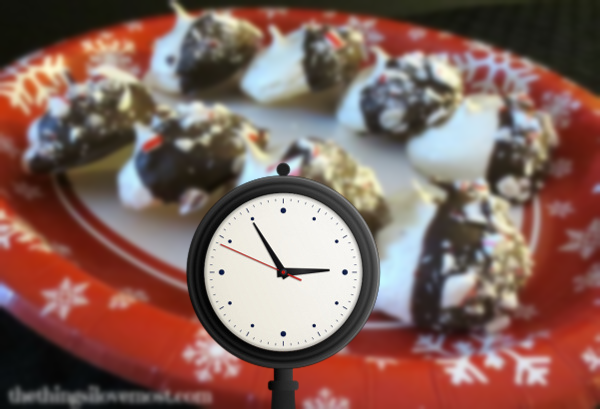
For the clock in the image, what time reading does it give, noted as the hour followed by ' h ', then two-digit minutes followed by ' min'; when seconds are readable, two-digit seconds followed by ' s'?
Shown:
2 h 54 min 49 s
